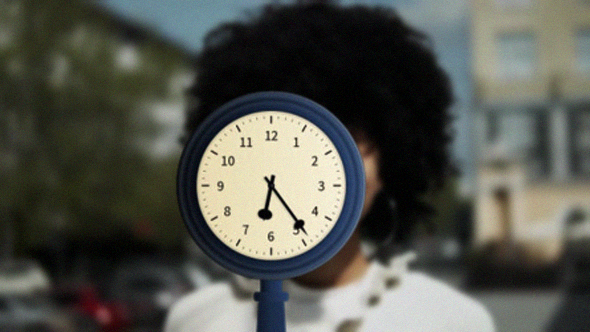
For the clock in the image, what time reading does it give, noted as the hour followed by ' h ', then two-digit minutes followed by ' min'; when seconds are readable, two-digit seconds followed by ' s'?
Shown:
6 h 24 min
